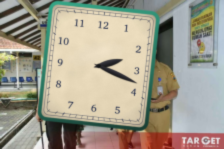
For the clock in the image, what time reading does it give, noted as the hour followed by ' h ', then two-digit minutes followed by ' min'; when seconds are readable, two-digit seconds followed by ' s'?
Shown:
2 h 18 min
